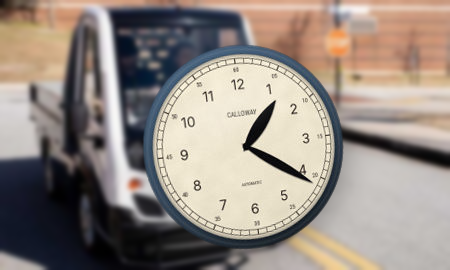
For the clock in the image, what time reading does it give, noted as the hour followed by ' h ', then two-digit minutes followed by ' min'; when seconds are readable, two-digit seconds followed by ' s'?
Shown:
1 h 21 min
